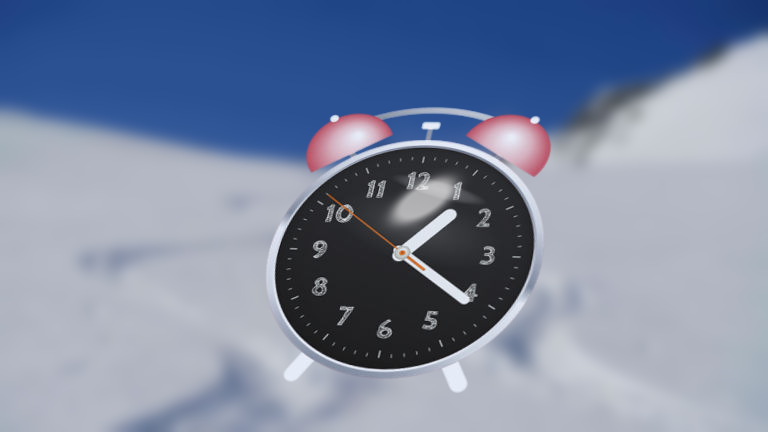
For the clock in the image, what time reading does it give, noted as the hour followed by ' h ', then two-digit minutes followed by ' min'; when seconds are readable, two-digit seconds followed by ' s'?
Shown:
1 h 20 min 51 s
